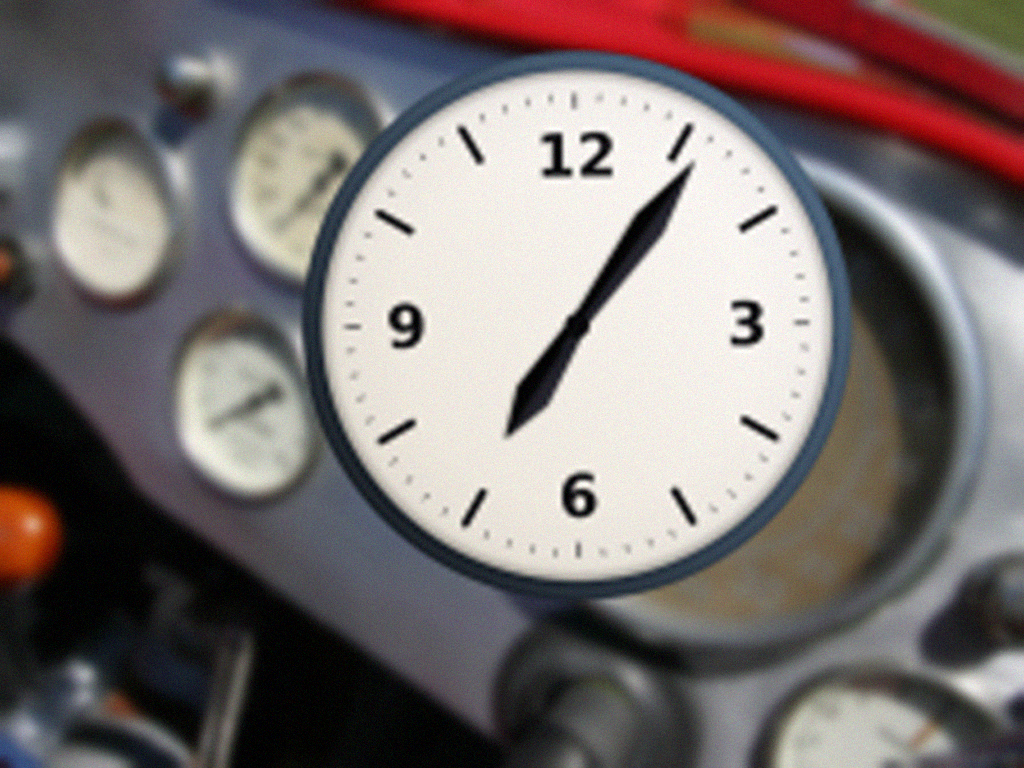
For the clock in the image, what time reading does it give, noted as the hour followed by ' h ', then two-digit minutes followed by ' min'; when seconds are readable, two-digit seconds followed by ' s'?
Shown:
7 h 06 min
